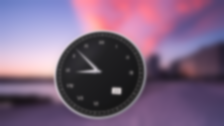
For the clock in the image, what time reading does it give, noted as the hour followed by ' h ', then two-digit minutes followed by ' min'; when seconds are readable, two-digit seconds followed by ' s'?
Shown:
8 h 52 min
